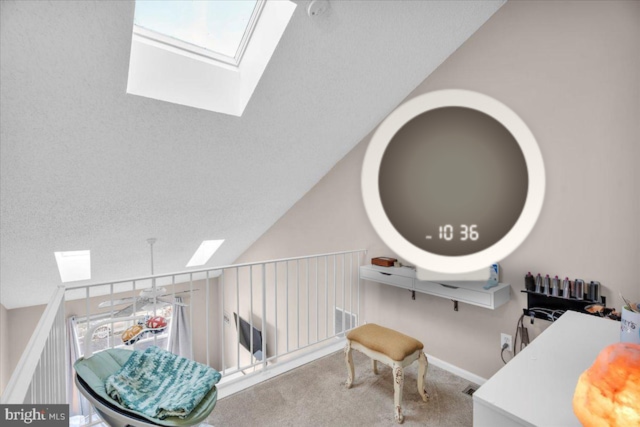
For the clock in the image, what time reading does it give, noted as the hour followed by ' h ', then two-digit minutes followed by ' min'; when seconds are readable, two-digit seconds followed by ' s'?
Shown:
10 h 36 min
